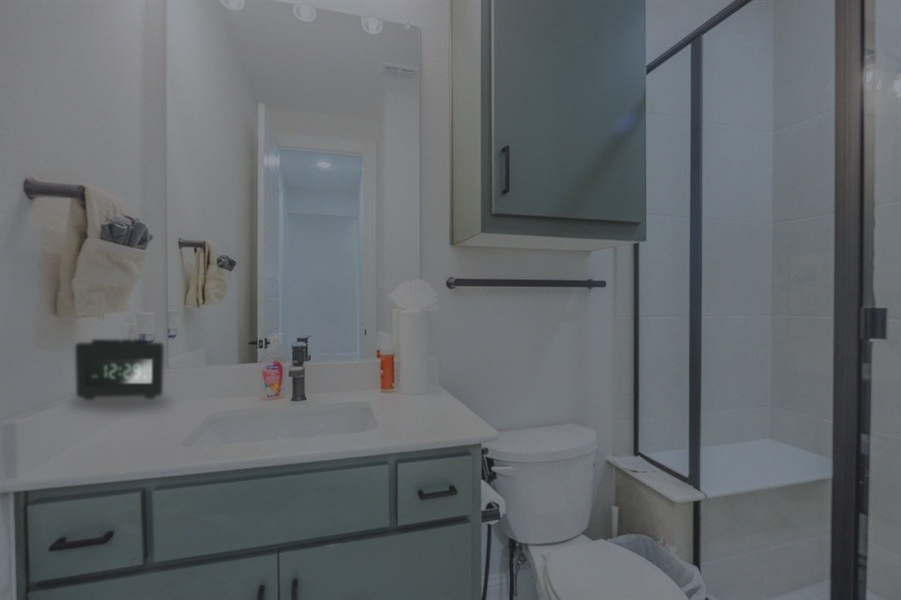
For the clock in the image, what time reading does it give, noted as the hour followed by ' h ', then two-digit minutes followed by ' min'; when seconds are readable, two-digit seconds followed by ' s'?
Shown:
12 h 29 min
